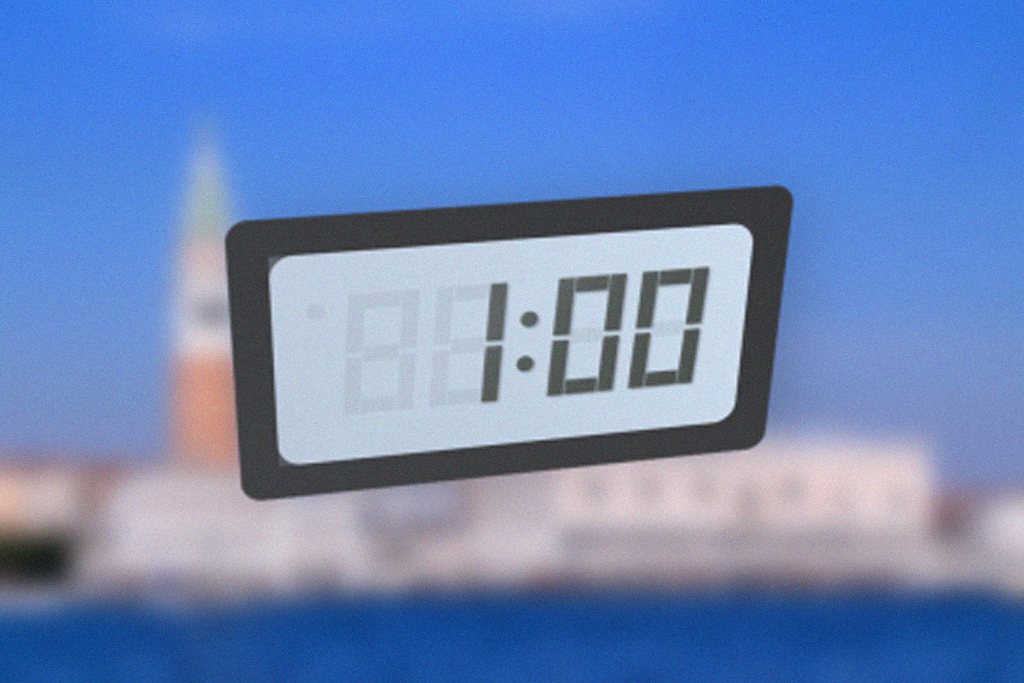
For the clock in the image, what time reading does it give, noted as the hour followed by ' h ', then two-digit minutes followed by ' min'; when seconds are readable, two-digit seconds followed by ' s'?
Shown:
1 h 00 min
